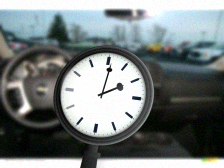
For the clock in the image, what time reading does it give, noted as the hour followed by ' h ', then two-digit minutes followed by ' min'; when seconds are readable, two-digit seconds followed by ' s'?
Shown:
2 h 01 min
